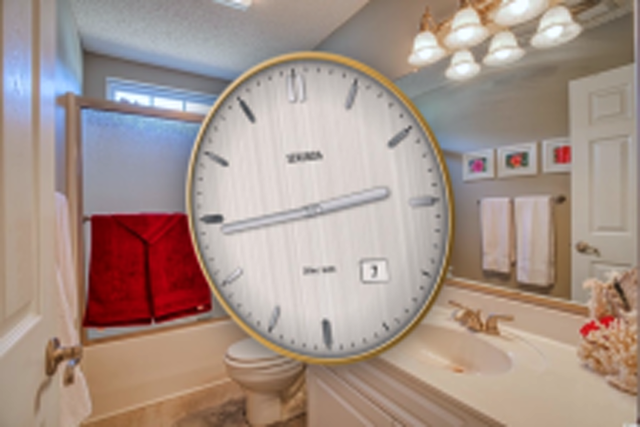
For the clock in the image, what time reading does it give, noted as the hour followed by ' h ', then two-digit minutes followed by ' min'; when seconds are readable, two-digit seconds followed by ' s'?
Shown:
2 h 44 min
